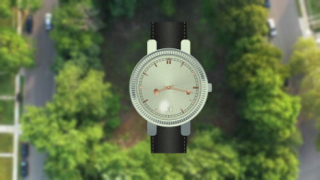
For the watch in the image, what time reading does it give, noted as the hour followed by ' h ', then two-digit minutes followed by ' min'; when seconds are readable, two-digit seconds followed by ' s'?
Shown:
8 h 17 min
